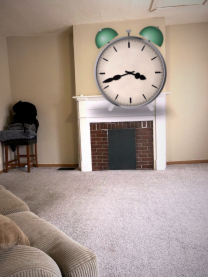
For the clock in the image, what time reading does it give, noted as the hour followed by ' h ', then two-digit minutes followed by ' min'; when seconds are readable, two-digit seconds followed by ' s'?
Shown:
3 h 42 min
